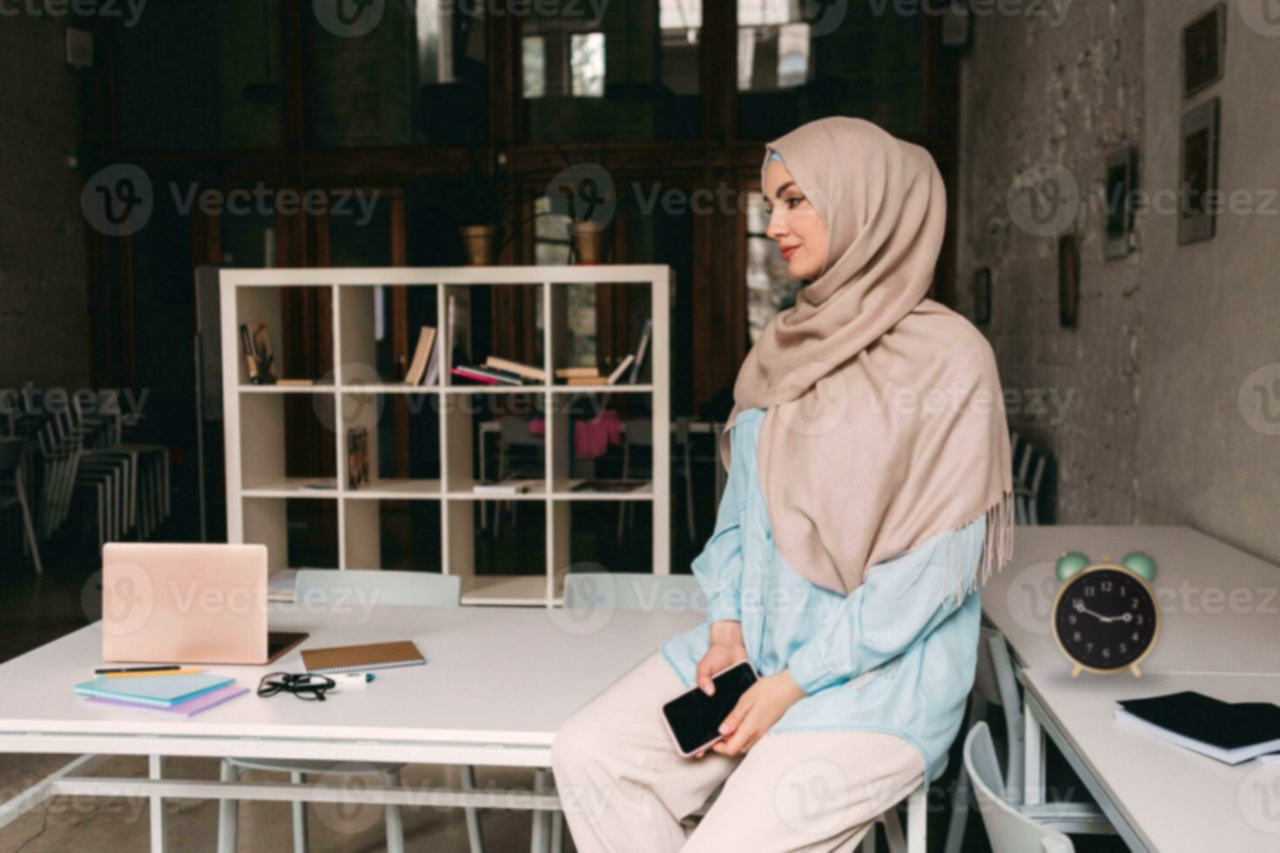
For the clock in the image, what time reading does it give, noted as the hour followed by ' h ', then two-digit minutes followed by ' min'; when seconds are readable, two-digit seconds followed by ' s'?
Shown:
2 h 49 min
